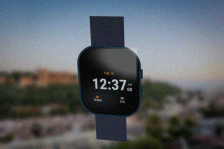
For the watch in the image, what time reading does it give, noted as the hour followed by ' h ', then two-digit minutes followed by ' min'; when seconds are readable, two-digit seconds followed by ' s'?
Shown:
12 h 37 min
